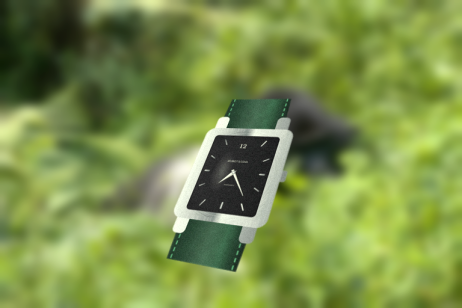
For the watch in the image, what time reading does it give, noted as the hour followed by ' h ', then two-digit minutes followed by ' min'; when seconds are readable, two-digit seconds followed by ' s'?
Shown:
7 h 24 min
